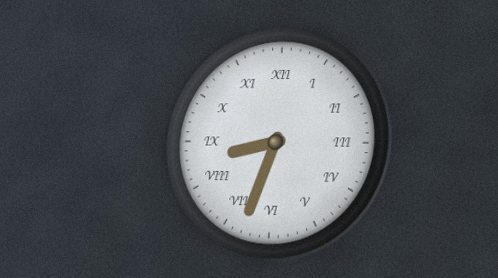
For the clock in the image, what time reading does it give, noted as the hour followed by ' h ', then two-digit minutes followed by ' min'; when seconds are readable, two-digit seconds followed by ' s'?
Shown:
8 h 33 min
